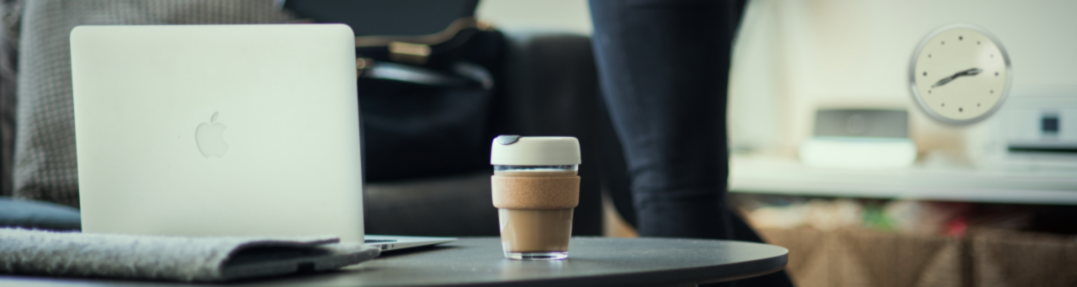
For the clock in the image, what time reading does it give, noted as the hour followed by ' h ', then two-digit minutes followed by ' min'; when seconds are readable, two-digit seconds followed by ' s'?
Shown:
2 h 41 min
